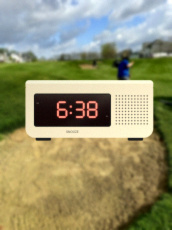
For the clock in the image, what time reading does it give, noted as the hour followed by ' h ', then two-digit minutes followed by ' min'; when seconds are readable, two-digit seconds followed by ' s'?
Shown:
6 h 38 min
